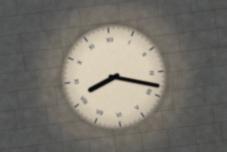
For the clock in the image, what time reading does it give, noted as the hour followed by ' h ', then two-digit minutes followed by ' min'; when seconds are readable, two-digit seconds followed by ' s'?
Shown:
8 h 18 min
